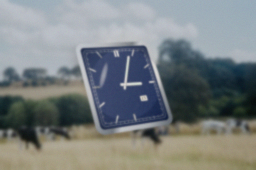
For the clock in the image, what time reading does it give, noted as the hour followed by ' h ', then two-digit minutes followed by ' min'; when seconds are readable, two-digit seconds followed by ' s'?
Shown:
3 h 04 min
